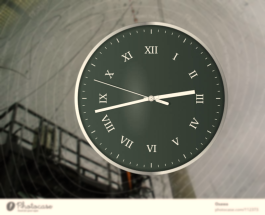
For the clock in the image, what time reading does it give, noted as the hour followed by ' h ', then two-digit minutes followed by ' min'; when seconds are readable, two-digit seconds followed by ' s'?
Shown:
2 h 42 min 48 s
